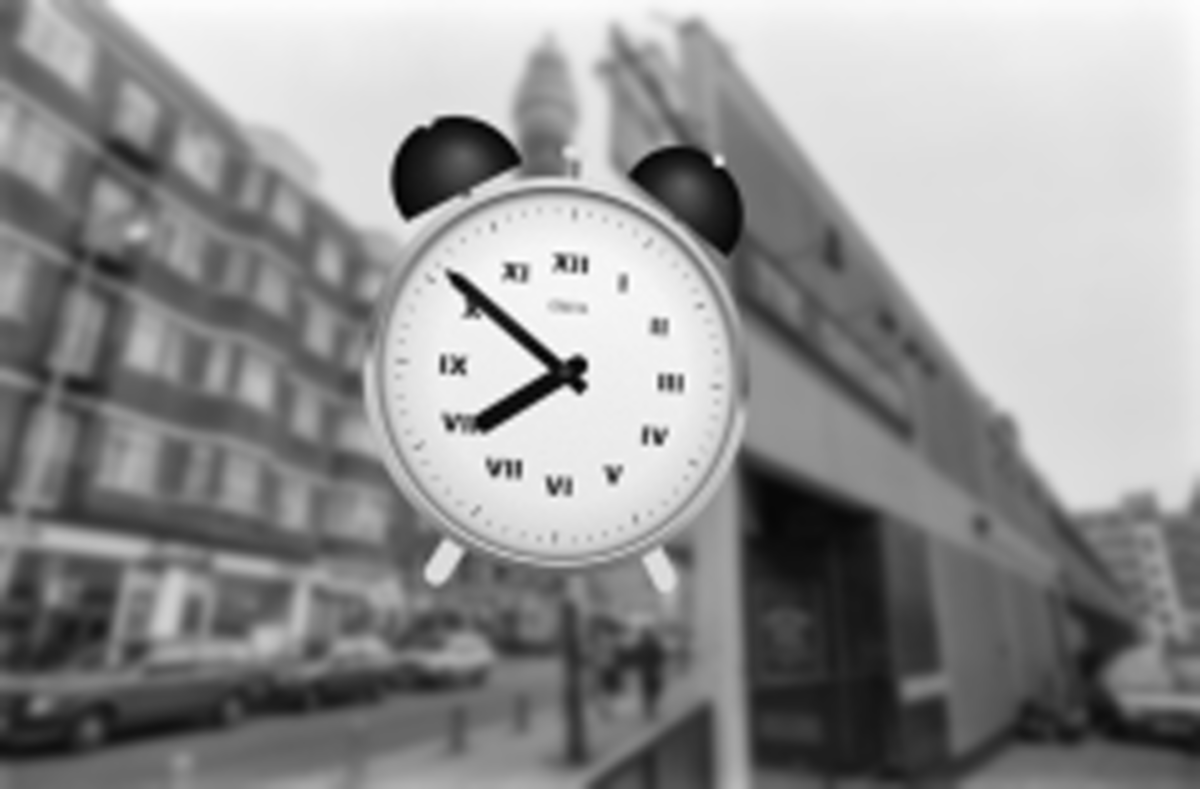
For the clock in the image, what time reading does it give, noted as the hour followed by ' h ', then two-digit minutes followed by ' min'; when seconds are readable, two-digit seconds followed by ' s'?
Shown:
7 h 51 min
